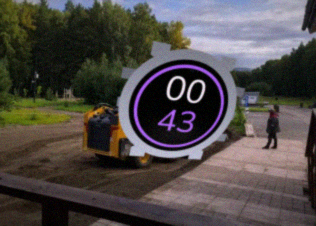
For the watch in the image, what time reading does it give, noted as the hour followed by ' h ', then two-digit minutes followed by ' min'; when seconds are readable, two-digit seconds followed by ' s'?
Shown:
0 h 43 min
